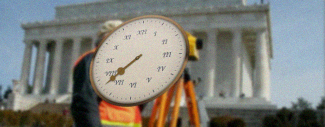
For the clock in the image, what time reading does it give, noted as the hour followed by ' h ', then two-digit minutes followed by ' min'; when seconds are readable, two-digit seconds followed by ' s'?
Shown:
7 h 38 min
